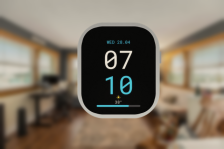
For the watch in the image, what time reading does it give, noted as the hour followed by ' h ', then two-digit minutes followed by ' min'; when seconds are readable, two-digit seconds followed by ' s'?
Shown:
7 h 10 min
